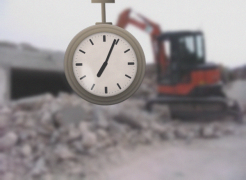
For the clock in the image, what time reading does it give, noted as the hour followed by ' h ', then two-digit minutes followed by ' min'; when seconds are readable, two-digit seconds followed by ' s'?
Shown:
7 h 04 min
